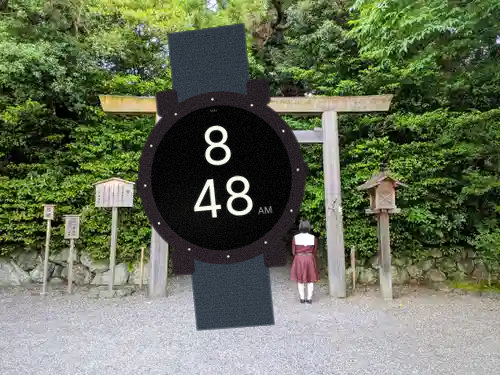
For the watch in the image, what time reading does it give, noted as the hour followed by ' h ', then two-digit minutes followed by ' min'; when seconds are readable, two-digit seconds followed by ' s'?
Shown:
8 h 48 min
